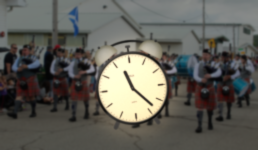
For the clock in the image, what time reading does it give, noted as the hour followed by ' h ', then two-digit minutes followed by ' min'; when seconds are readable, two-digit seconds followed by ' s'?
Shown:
11 h 23 min
